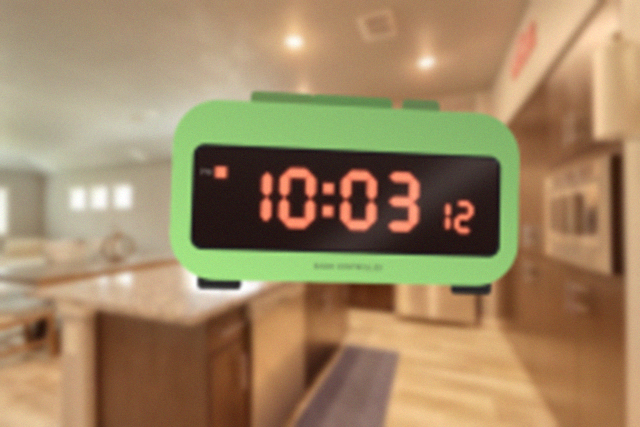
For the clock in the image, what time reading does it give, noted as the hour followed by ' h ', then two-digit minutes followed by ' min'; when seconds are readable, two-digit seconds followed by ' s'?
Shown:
10 h 03 min 12 s
